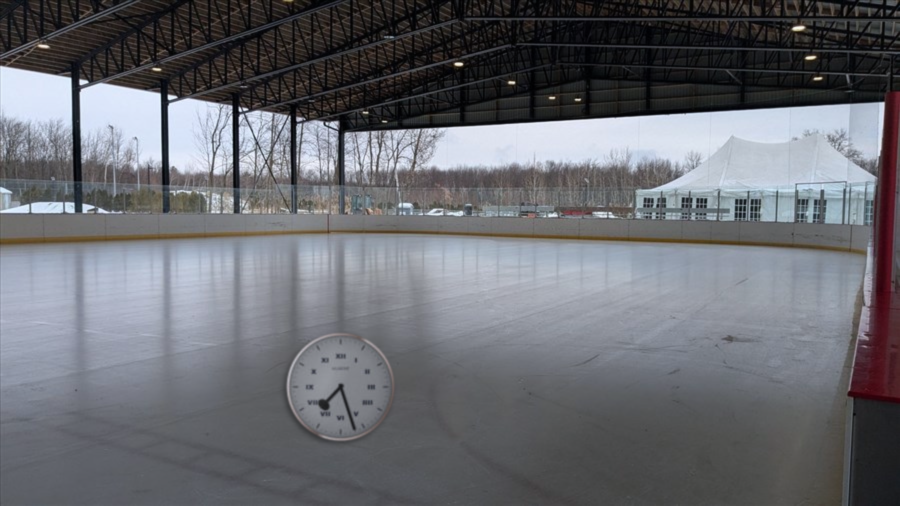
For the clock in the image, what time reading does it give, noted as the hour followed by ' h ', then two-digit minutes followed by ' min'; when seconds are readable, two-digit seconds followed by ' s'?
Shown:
7 h 27 min
